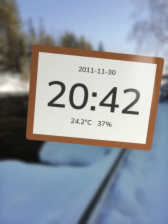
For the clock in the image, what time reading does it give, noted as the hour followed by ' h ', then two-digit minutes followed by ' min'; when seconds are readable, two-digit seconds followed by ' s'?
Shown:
20 h 42 min
